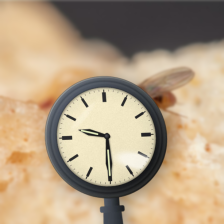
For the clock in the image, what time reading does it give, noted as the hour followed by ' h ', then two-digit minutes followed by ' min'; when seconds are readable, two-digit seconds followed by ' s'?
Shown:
9 h 30 min
